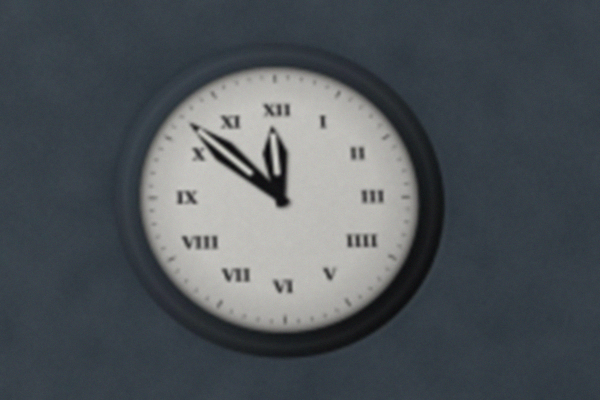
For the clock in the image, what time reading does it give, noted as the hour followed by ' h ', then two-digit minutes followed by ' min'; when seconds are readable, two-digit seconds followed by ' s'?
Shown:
11 h 52 min
